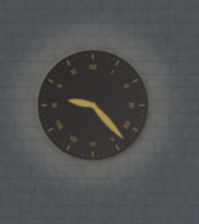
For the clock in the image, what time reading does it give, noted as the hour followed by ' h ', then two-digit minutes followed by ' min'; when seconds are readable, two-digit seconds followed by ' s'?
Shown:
9 h 23 min
